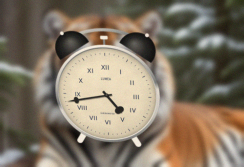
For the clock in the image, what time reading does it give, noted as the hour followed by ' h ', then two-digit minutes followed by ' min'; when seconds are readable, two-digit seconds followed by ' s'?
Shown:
4 h 43 min
